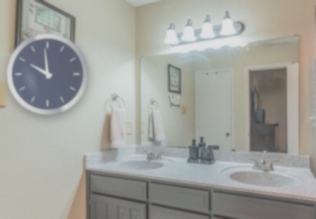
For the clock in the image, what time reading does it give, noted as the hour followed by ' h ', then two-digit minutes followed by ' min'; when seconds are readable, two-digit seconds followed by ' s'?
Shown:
9 h 59 min
